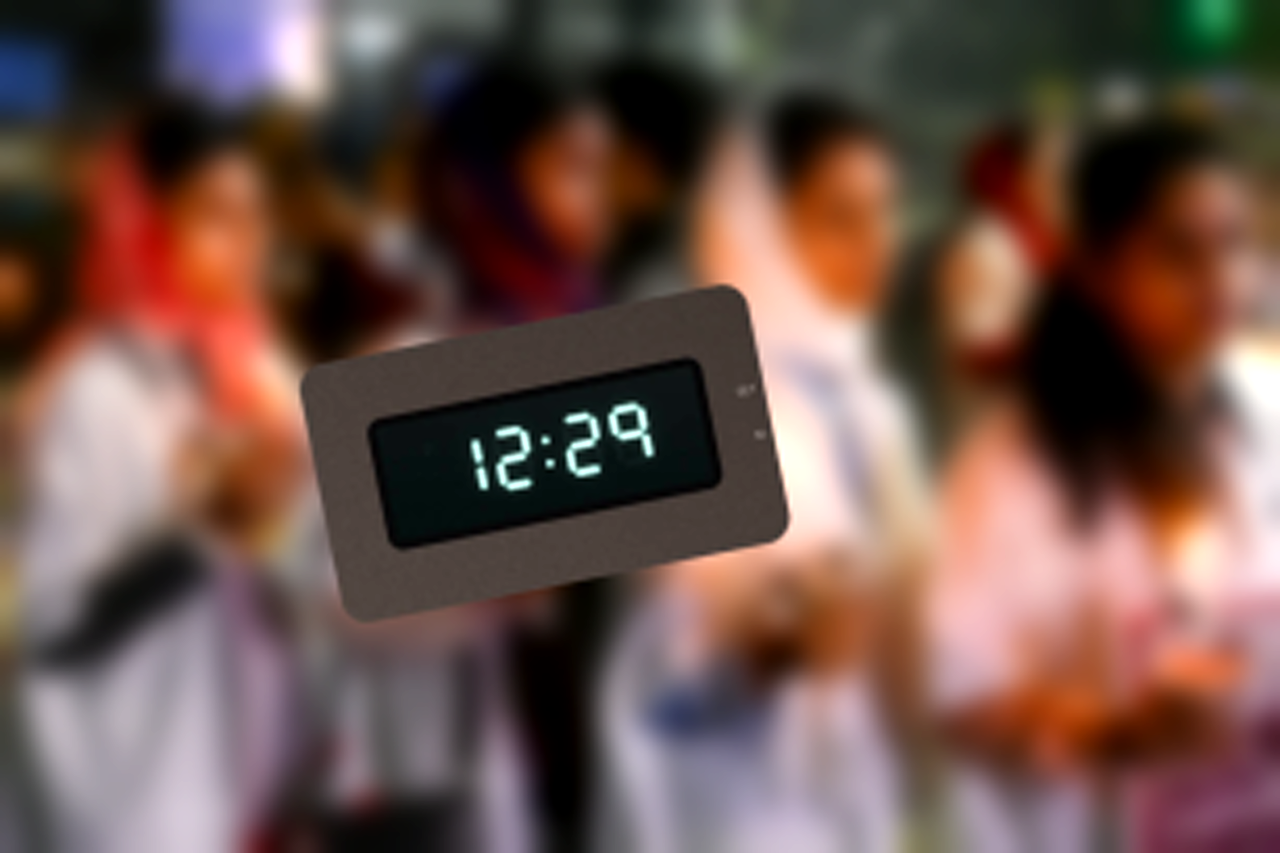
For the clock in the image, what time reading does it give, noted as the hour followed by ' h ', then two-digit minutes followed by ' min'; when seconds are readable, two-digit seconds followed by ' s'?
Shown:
12 h 29 min
